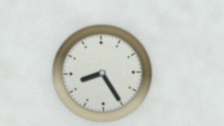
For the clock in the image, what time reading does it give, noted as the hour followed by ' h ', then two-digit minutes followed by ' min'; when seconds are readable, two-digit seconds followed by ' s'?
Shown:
8 h 25 min
